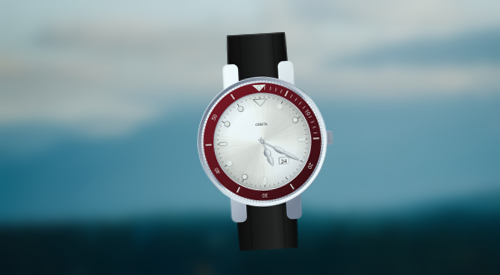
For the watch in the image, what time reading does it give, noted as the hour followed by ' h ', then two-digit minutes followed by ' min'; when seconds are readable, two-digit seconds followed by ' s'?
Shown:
5 h 20 min
